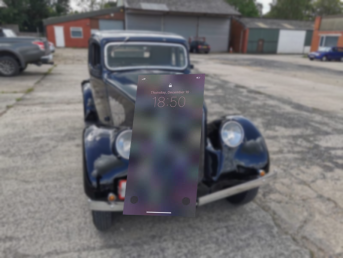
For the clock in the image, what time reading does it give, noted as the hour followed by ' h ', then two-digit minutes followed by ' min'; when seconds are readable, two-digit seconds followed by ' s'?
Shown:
18 h 50 min
